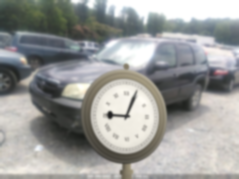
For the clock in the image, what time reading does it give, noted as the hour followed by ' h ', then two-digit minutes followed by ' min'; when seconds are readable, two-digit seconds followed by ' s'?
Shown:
9 h 04 min
